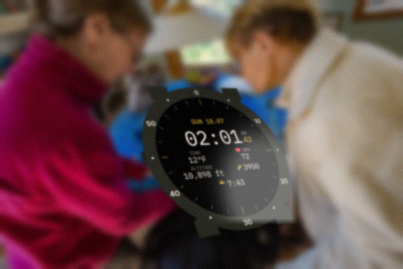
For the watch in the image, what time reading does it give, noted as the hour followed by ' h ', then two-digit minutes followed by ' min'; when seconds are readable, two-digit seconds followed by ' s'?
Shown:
2 h 01 min
